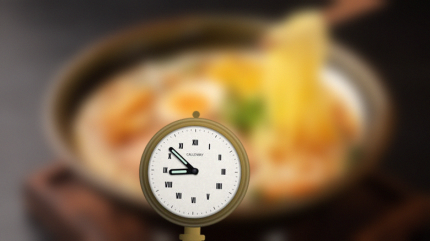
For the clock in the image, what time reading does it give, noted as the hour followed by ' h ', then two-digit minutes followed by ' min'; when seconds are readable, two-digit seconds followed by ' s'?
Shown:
8 h 52 min
